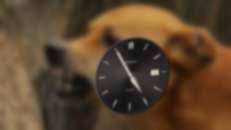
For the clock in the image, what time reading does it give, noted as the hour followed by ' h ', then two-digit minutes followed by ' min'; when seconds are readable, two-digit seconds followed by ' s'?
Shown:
4 h 55 min
